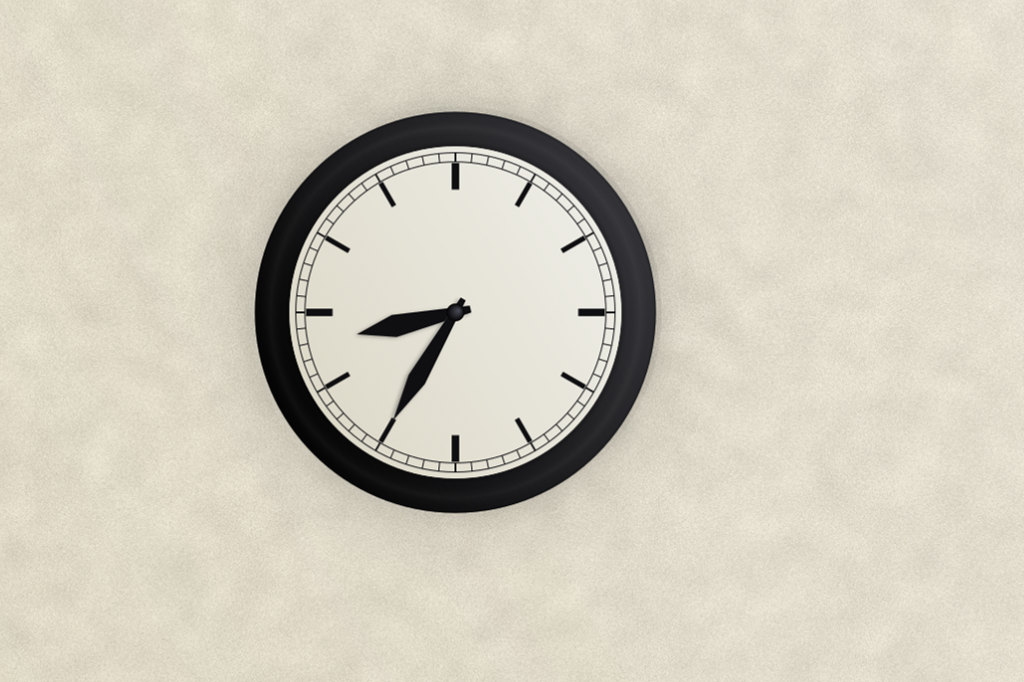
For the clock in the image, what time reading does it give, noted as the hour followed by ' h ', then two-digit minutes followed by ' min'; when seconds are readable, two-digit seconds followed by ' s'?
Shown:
8 h 35 min
